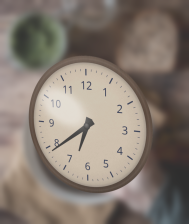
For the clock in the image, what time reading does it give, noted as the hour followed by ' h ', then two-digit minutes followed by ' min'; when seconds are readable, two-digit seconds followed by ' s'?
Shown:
6 h 39 min
